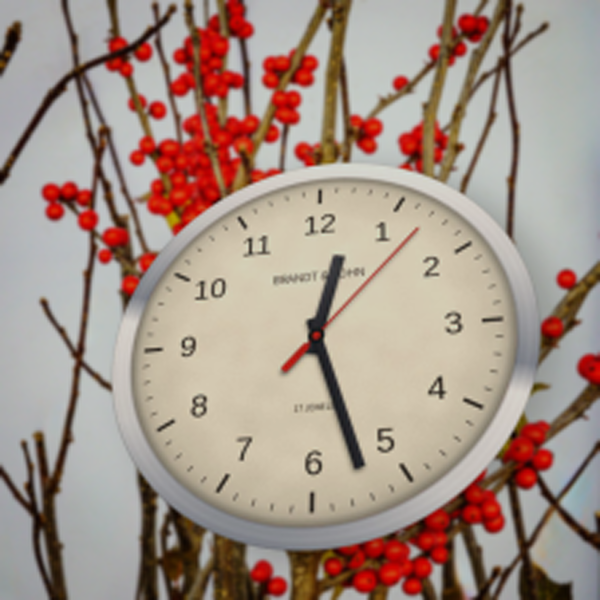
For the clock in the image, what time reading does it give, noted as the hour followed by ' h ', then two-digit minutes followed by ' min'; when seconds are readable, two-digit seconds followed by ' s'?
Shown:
12 h 27 min 07 s
